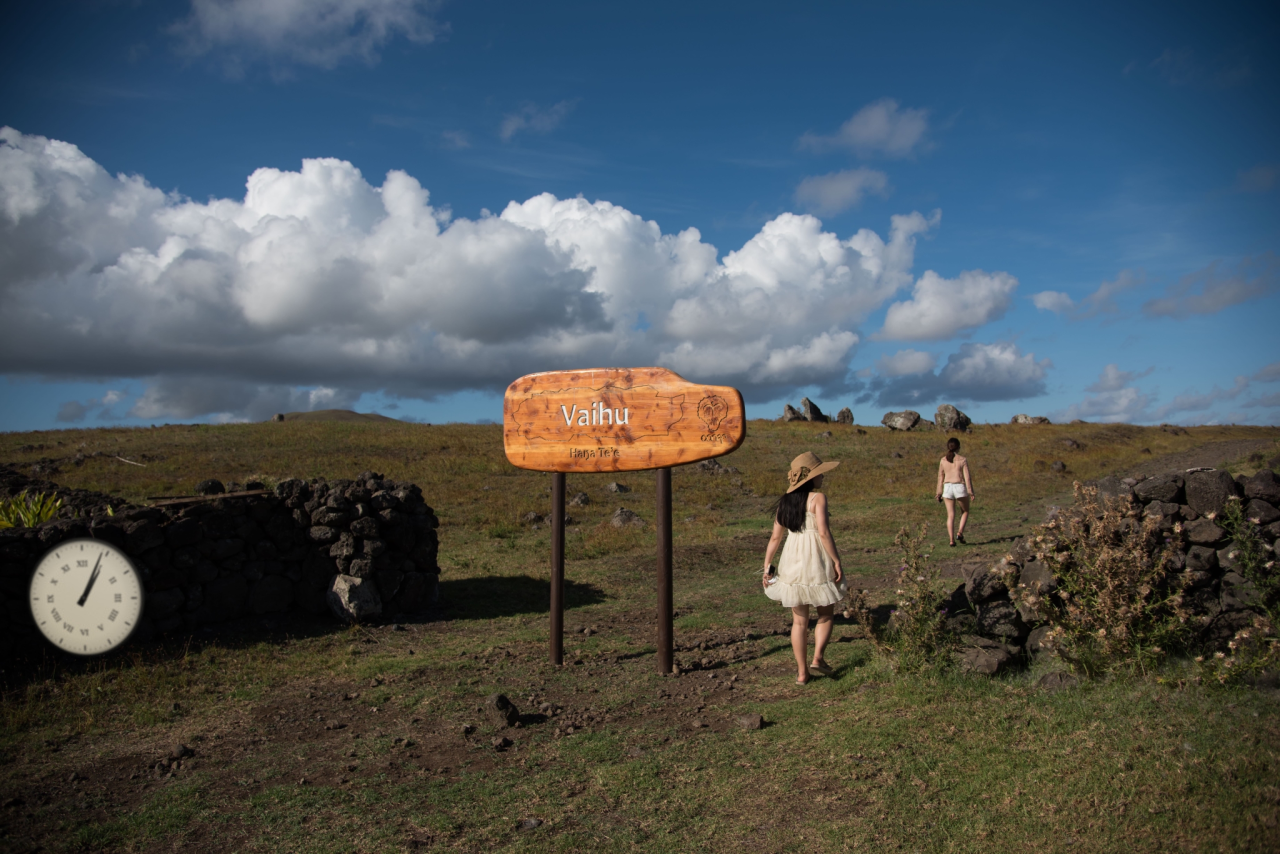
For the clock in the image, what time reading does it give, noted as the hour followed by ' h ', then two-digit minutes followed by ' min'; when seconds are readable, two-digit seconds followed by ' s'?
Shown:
1 h 04 min
